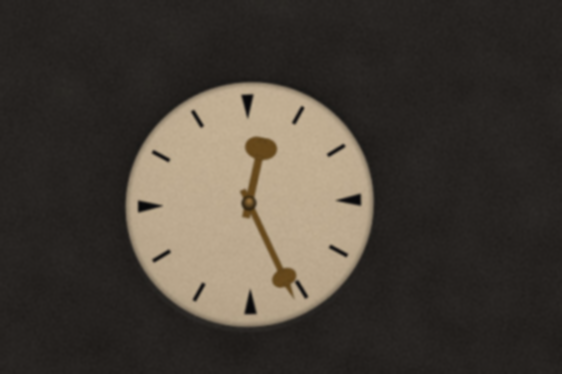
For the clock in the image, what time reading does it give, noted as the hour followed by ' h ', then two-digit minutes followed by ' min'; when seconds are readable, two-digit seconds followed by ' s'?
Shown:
12 h 26 min
